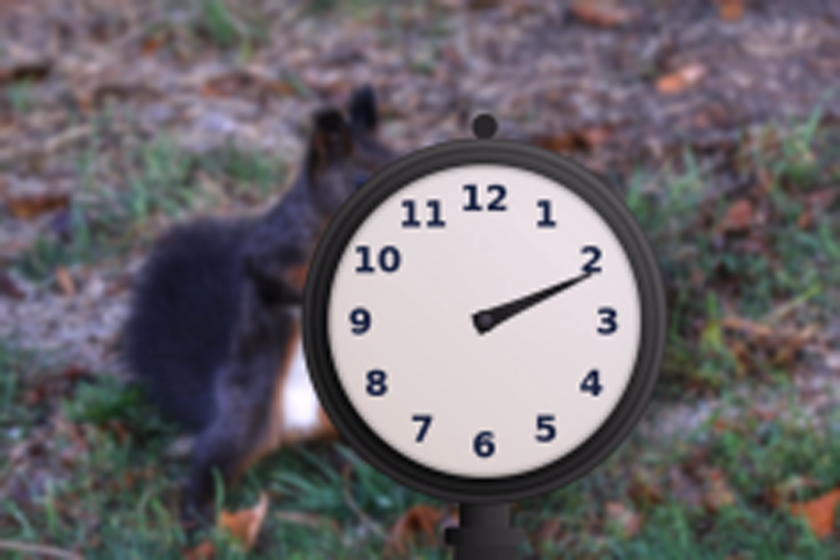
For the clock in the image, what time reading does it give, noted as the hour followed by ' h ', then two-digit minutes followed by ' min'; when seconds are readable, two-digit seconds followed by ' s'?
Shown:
2 h 11 min
